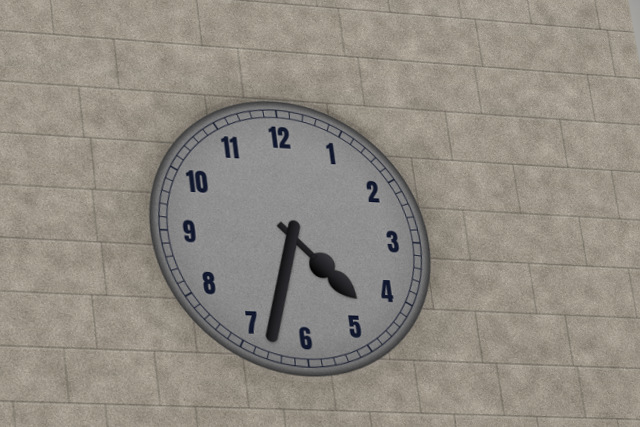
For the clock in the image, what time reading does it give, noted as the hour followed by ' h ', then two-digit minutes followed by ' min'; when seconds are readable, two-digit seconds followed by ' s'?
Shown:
4 h 33 min
